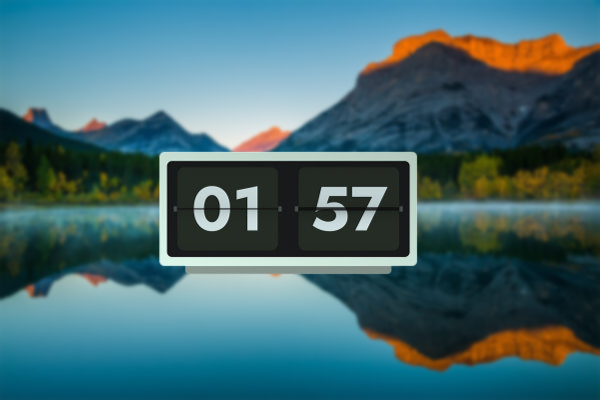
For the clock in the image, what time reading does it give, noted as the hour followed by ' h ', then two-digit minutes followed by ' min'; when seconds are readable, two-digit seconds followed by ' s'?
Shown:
1 h 57 min
